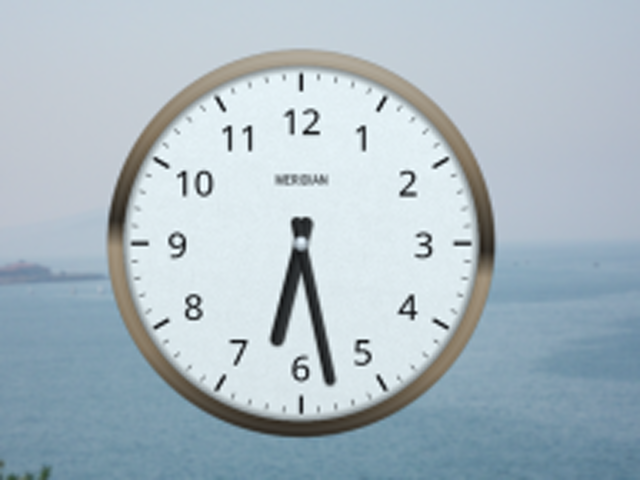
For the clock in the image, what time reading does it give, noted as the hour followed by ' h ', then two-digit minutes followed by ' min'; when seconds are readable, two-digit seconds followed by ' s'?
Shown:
6 h 28 min
